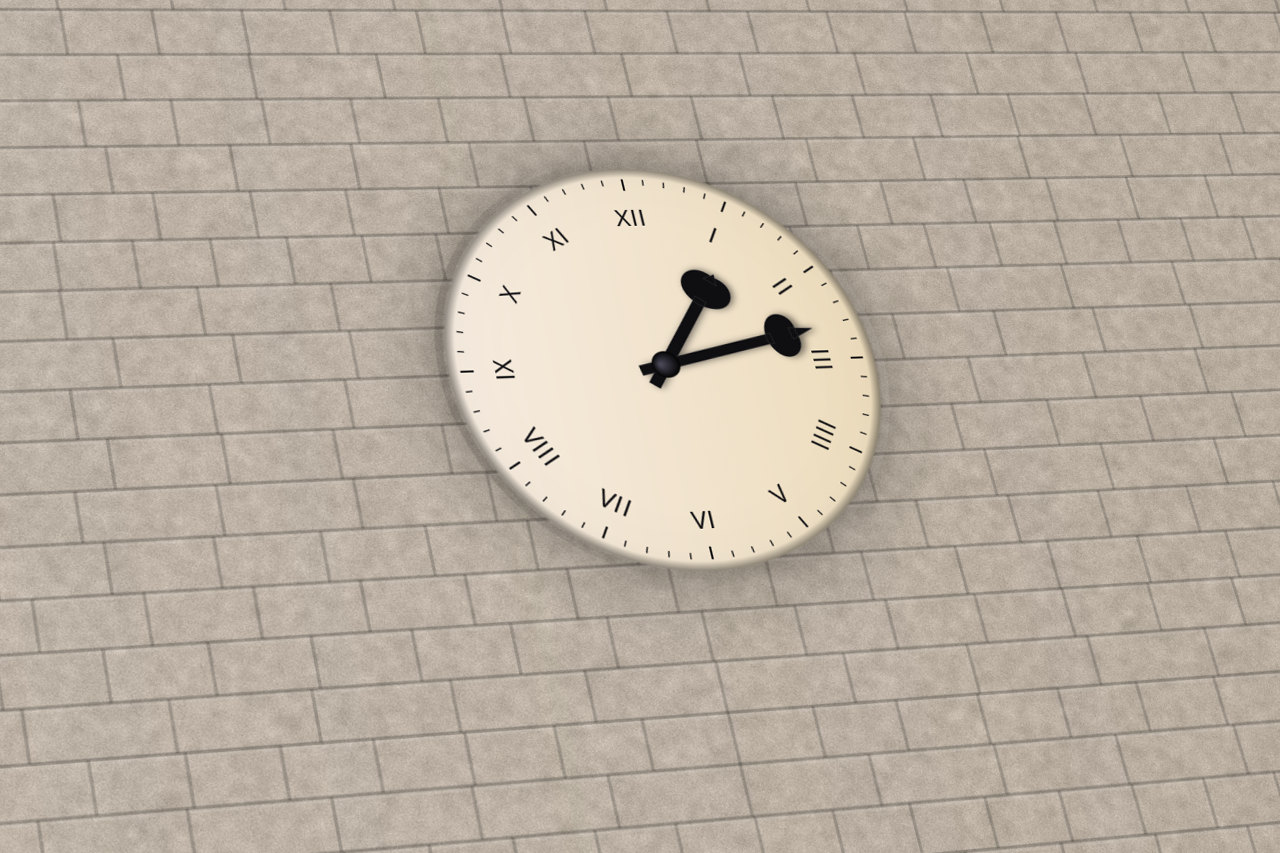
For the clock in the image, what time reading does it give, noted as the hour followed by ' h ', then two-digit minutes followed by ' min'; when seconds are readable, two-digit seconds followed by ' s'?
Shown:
1 h 13 min
